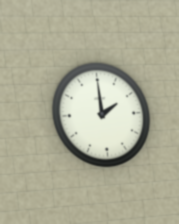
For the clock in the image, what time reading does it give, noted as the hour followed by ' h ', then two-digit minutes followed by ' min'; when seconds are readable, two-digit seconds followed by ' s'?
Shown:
2 h 00 min
